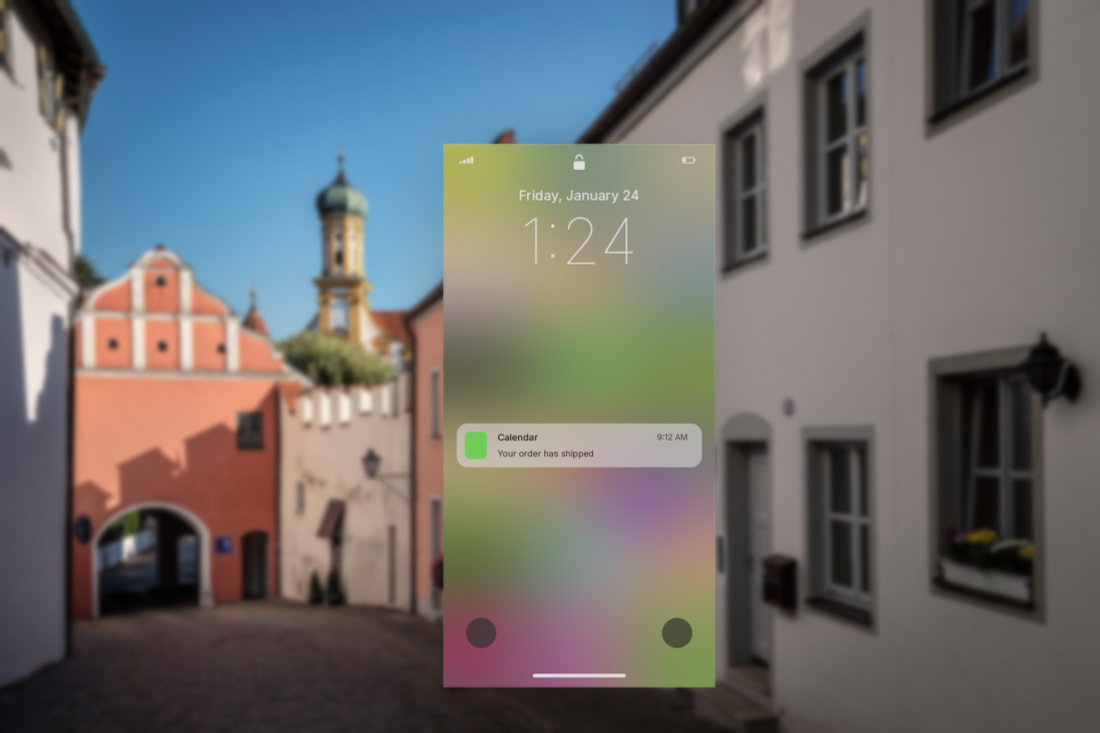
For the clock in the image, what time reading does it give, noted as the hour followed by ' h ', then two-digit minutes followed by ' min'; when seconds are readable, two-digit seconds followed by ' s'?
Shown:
1 h 24 min
